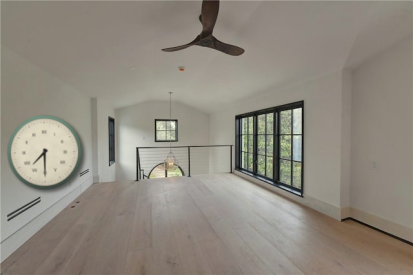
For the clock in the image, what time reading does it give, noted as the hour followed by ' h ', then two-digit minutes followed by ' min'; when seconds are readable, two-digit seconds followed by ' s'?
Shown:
7 h 30 min
